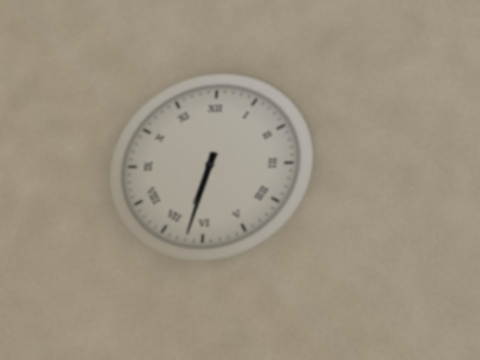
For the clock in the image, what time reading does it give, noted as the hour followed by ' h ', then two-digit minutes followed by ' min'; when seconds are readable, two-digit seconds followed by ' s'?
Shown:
6 h 32 min
